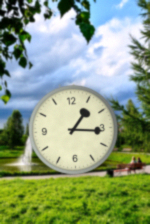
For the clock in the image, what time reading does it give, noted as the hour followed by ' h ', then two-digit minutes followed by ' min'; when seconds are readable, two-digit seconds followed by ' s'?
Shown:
1 h 16 min
